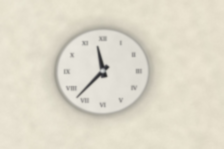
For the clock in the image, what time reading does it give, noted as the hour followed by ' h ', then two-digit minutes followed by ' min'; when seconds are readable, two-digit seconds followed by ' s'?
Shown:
11 h 37 min
